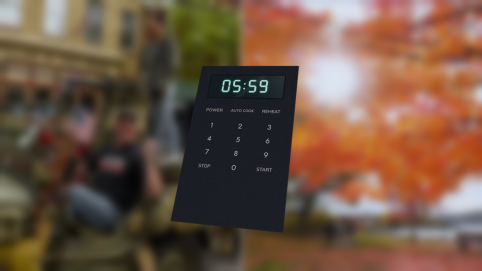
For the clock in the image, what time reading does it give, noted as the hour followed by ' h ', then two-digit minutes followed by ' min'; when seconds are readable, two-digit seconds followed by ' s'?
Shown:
5 h 59 min
